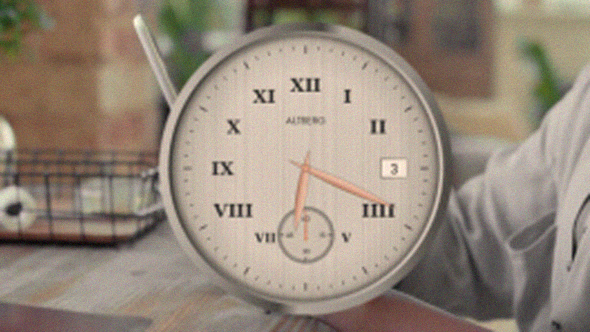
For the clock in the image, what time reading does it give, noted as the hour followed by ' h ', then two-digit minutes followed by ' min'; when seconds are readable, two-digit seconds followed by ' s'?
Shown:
6 h 19 min
